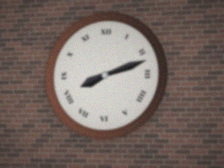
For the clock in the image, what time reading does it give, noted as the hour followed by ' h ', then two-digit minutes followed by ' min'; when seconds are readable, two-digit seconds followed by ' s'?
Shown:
8 h 12 min
